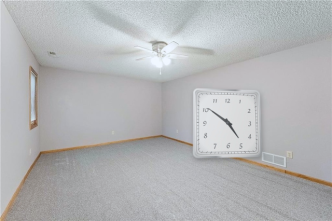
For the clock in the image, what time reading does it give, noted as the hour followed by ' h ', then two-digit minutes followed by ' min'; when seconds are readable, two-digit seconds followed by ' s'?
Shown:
4 h 51 min
